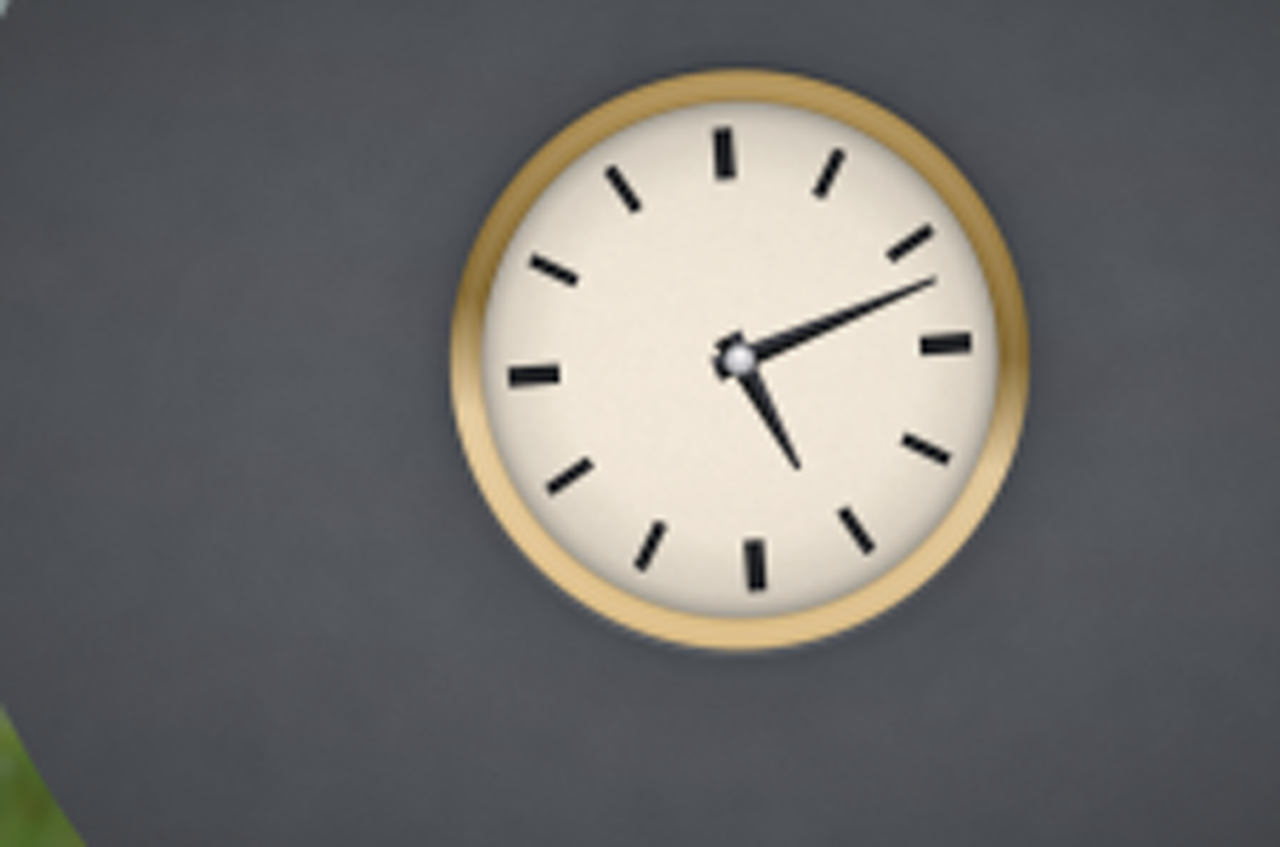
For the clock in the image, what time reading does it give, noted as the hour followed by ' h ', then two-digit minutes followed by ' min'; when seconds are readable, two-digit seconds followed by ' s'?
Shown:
5 h 12 min
